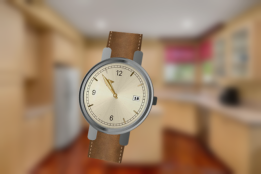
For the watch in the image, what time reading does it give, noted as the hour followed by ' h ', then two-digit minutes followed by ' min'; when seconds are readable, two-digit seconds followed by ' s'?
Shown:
10 h 53 min
